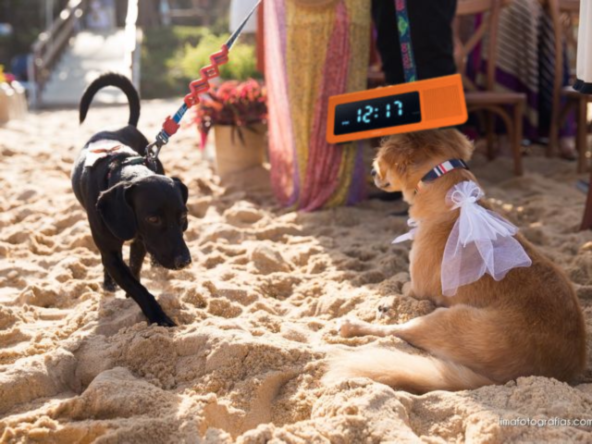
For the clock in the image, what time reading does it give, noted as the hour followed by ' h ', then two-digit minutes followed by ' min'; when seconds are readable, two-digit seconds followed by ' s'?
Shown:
12 h 17 min
